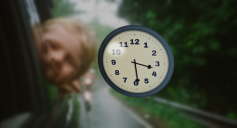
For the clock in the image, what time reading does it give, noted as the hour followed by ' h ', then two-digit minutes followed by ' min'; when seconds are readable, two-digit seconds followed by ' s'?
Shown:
3 h 29 min
